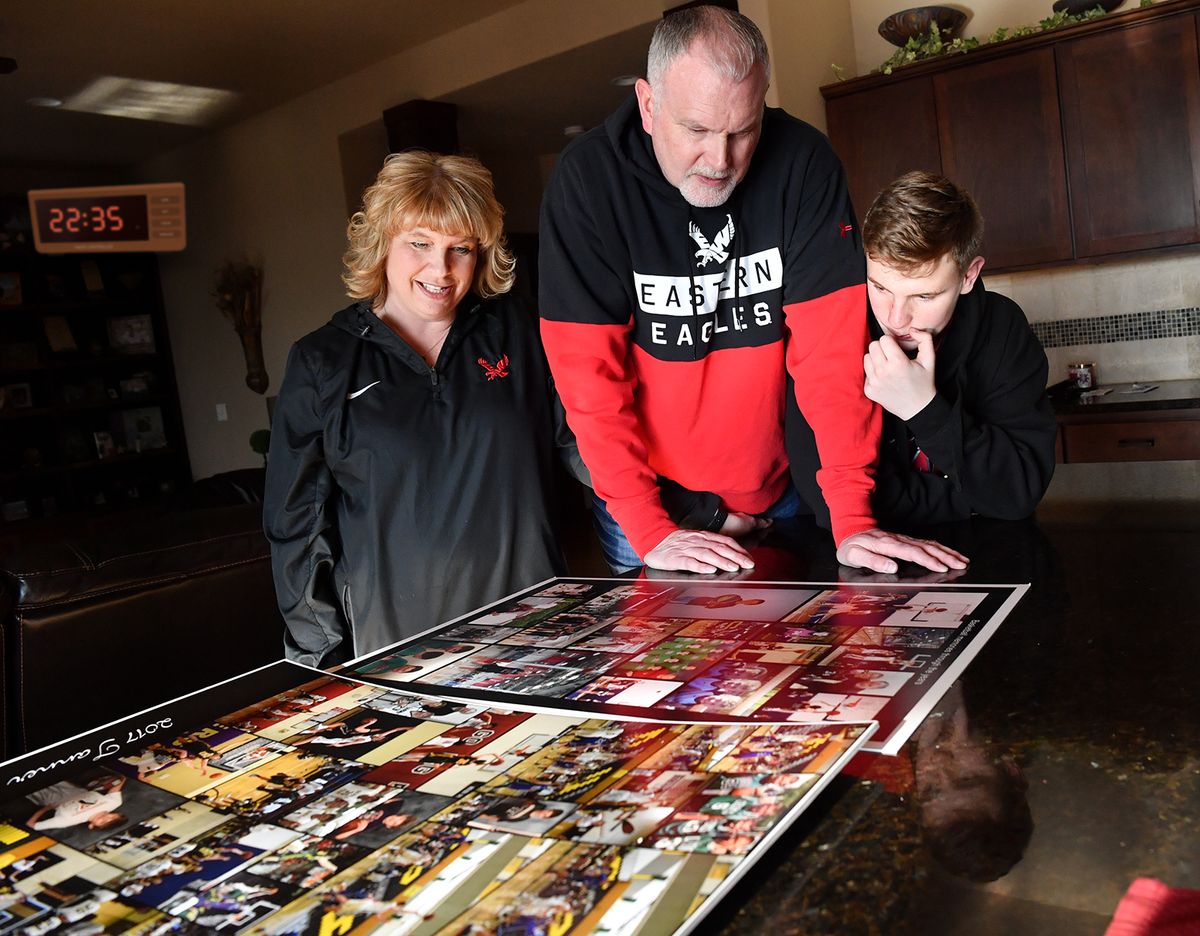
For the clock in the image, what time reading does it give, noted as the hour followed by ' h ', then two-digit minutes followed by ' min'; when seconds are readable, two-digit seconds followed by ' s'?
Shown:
22 h 35 min
